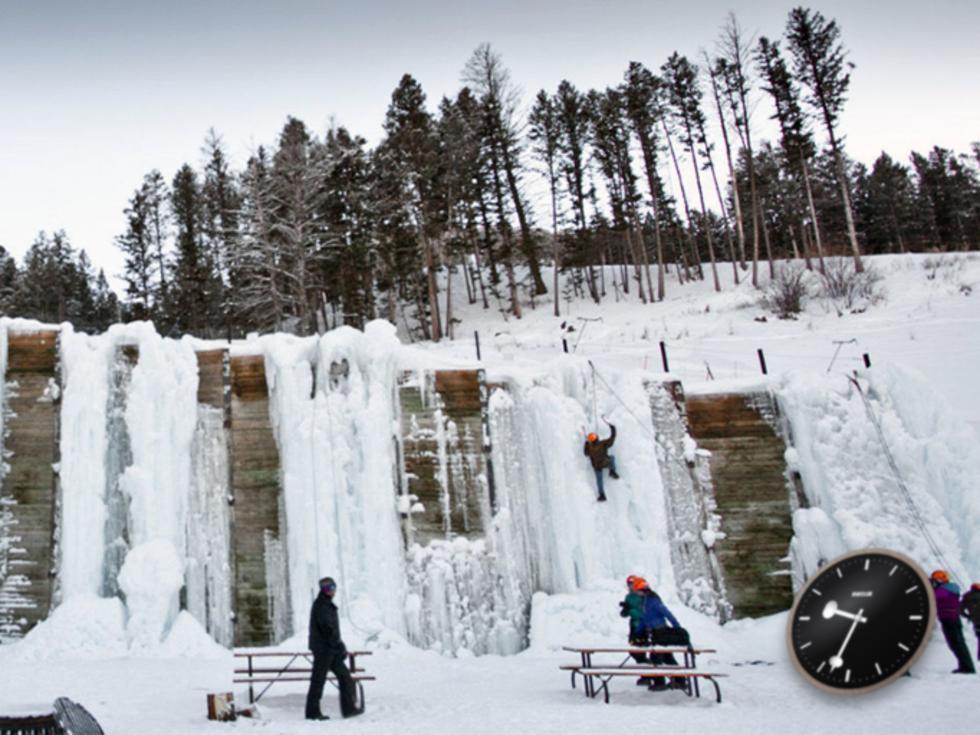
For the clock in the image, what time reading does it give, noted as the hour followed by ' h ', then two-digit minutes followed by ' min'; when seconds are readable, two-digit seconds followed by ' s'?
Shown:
9 h 33 min
